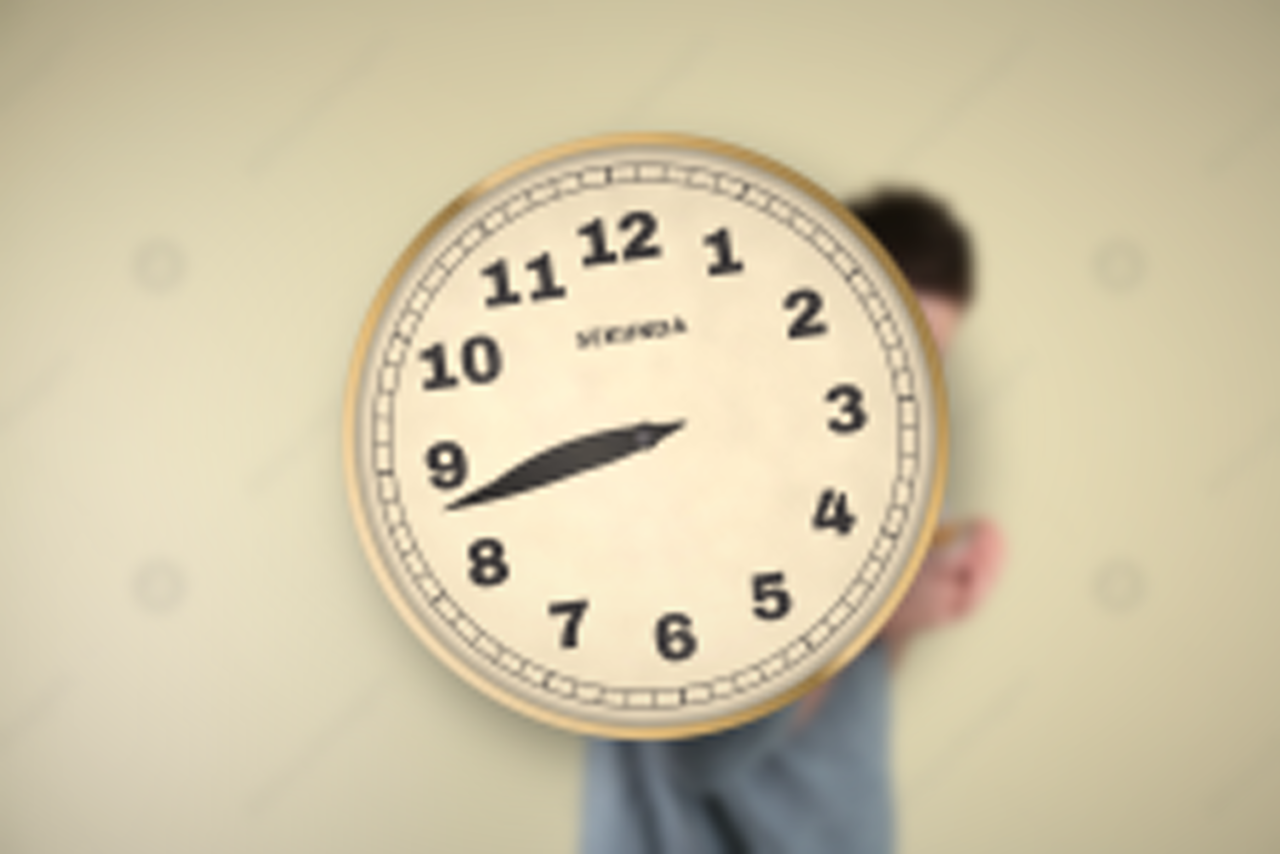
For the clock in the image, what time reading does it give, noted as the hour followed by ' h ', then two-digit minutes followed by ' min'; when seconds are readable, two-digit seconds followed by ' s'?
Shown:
8 h 43 min
